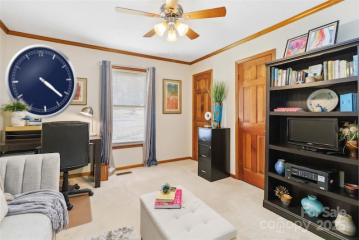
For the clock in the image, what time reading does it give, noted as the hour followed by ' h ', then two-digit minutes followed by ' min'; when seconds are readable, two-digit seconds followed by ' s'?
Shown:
4 h 22 min
